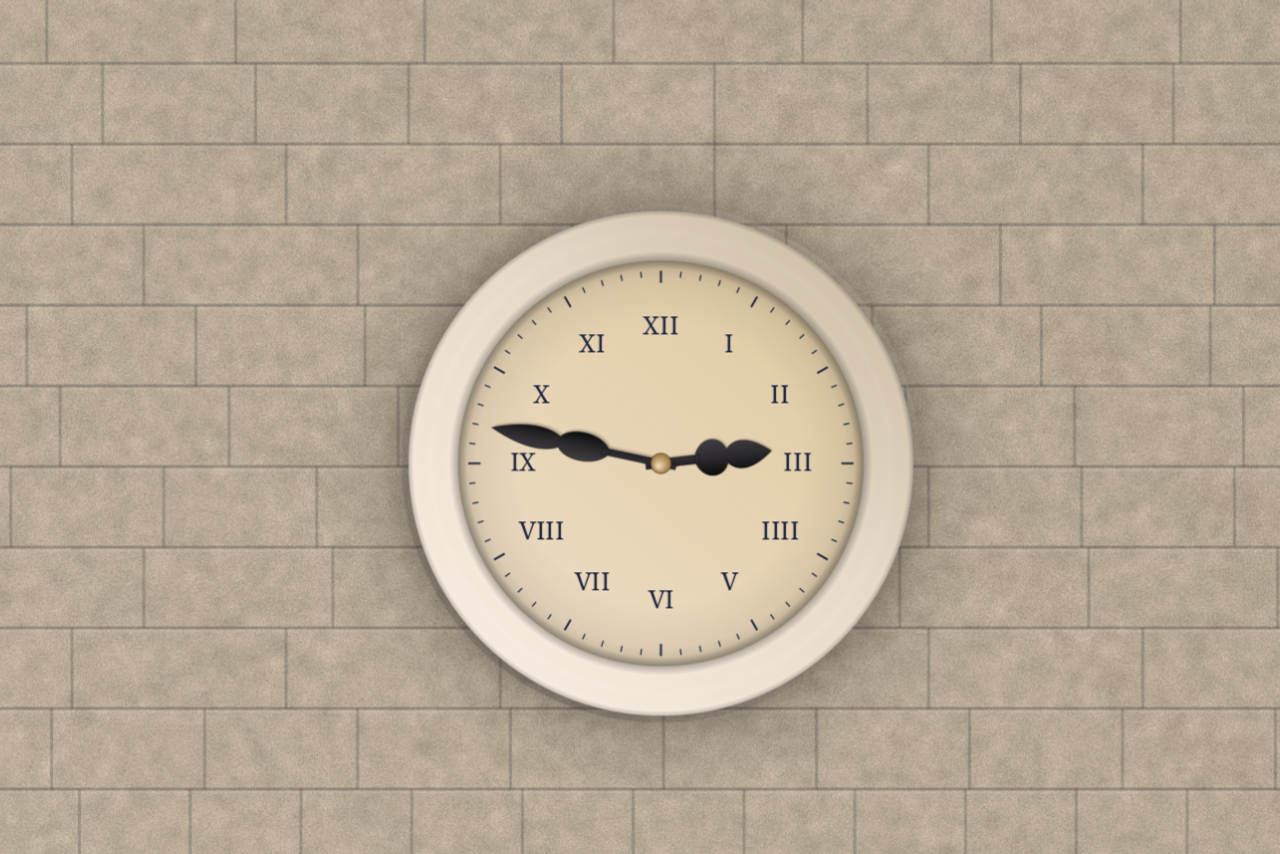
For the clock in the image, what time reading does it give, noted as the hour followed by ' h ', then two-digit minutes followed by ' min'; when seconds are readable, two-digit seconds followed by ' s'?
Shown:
2 h 47 min
